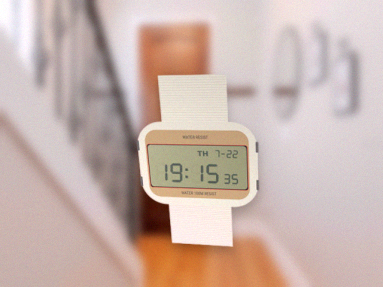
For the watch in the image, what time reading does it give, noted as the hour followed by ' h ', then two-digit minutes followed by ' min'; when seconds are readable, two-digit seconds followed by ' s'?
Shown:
19 h 15 min 35 s
